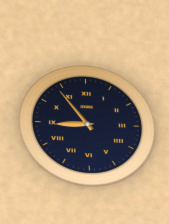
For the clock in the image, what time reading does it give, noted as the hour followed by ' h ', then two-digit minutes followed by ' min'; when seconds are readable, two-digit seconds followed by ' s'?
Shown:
8 h 54 min
